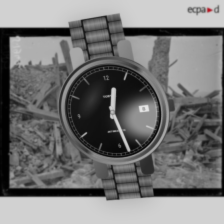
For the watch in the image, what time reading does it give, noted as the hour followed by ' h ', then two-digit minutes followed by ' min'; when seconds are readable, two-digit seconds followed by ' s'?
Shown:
12 h 28 min
